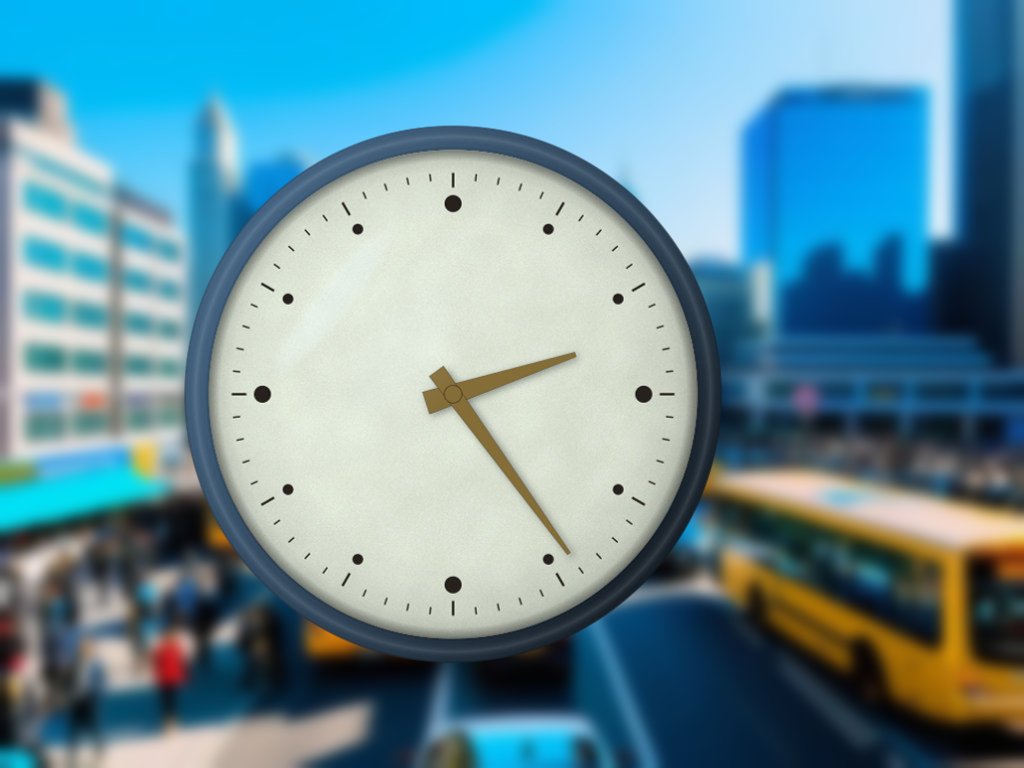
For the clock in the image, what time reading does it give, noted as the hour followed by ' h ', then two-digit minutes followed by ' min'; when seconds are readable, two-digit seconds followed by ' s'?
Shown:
2 h 24 min
